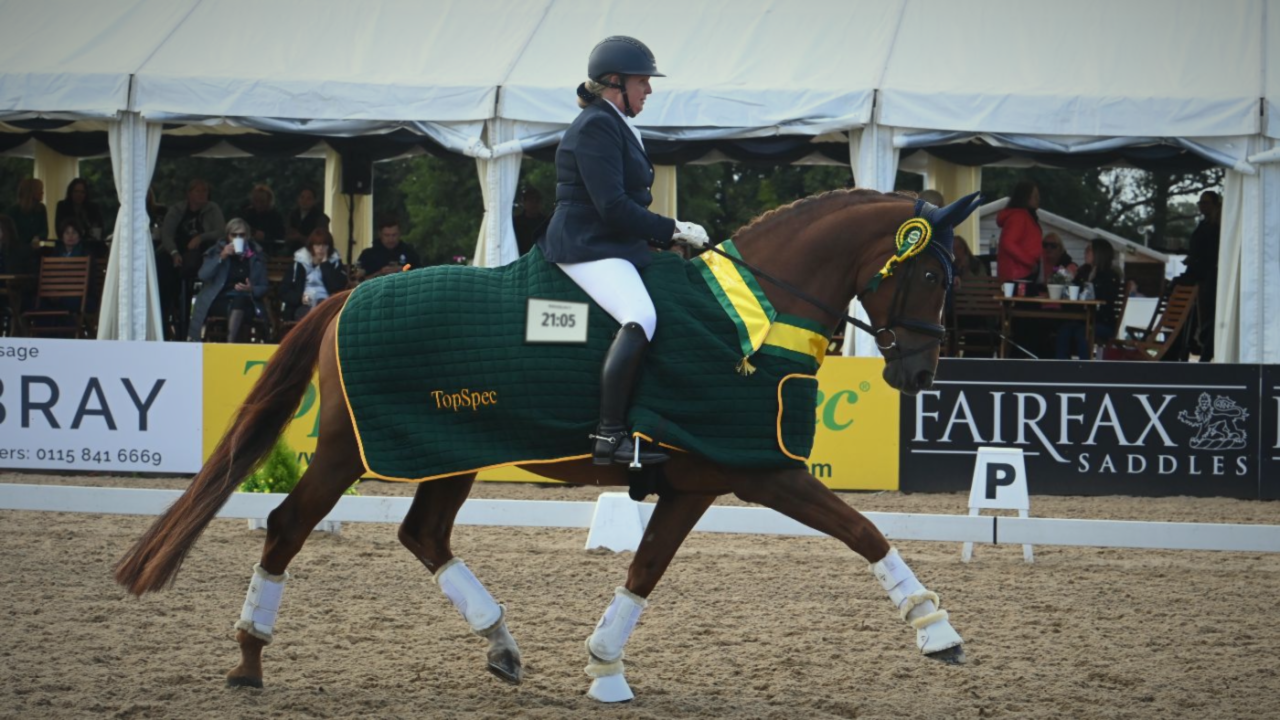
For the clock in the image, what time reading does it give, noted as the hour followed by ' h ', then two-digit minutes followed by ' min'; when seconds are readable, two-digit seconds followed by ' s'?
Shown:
21 h 05 min
